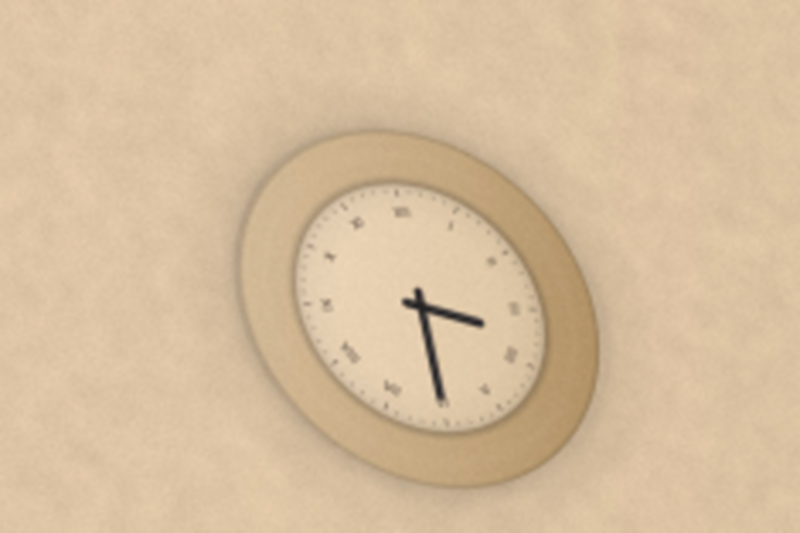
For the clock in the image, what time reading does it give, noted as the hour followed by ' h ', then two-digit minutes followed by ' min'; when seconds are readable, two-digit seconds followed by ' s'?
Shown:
3 h 30 min
